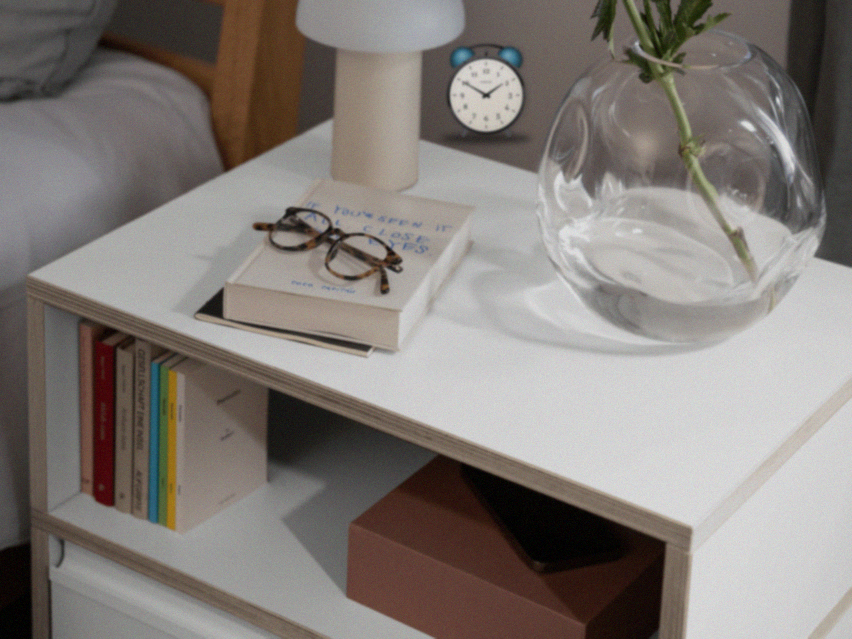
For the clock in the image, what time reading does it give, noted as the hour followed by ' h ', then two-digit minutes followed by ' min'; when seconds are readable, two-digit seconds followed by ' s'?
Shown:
1 h 50 min
